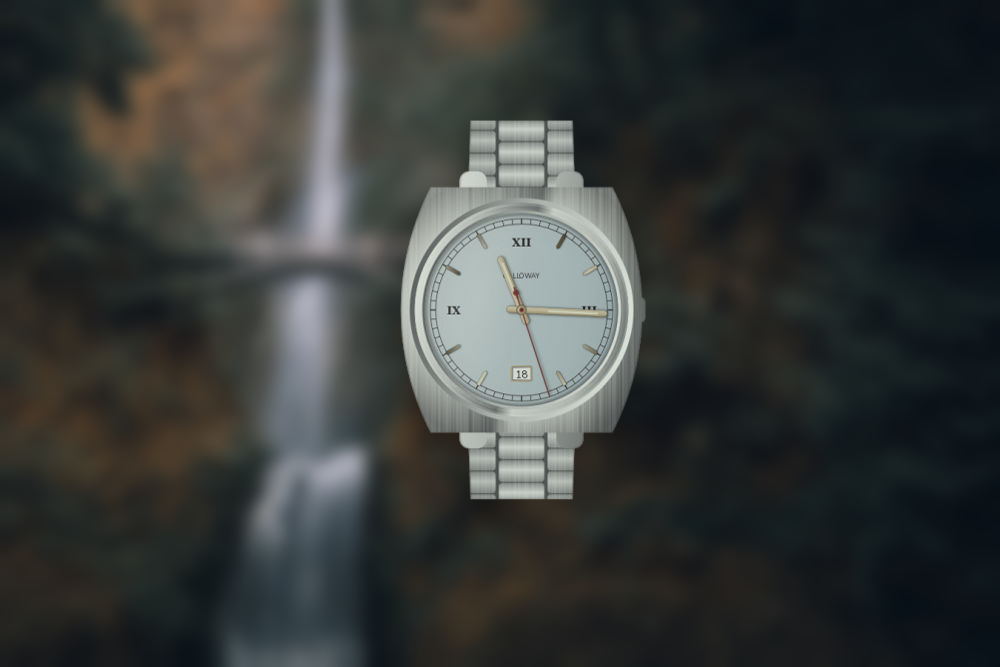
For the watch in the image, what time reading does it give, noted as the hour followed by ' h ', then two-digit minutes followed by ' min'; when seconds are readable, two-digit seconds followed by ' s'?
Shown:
11 h 15 min 27 s
